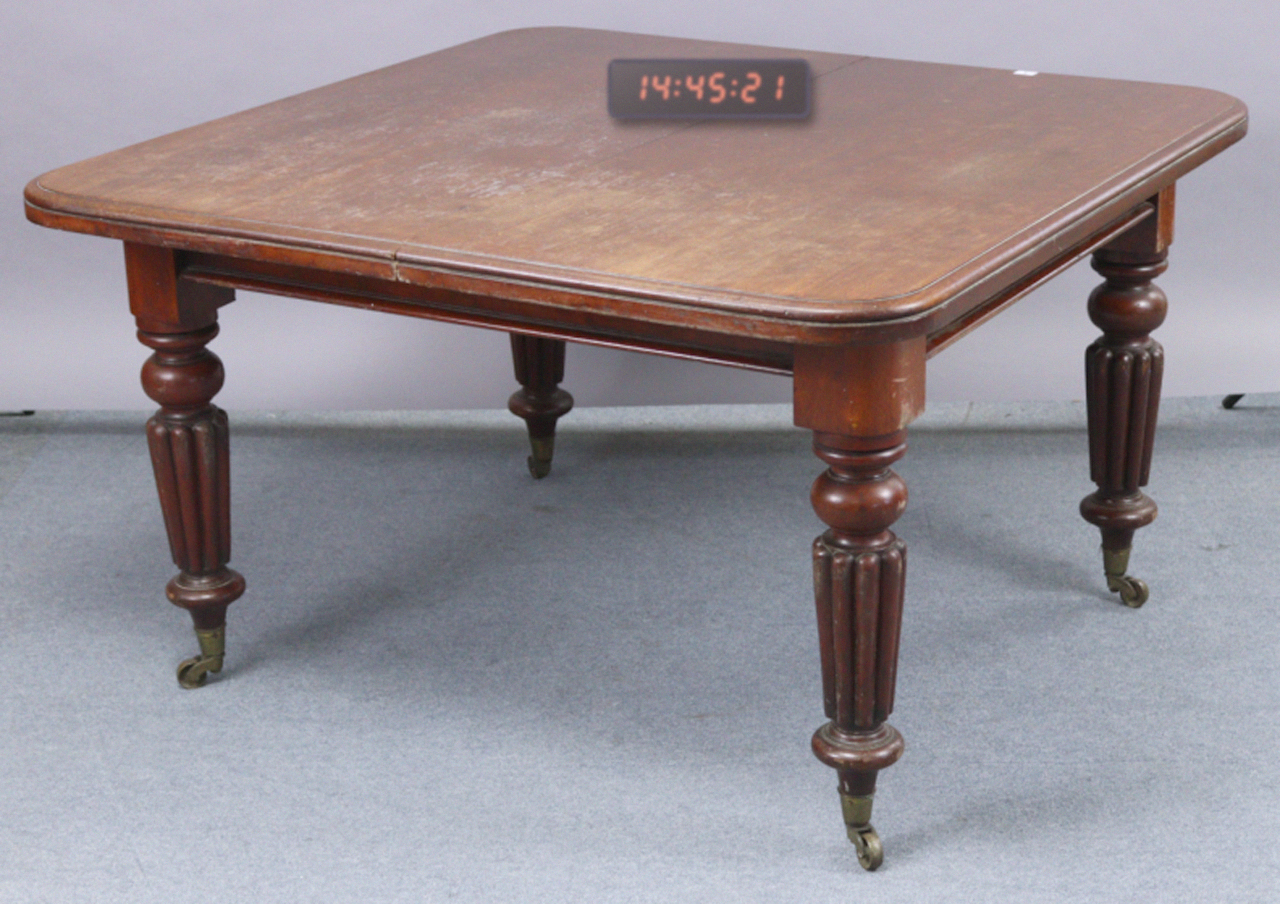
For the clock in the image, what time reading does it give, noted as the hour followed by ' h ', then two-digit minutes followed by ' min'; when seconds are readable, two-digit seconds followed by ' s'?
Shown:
14 h 45 min 21 s
